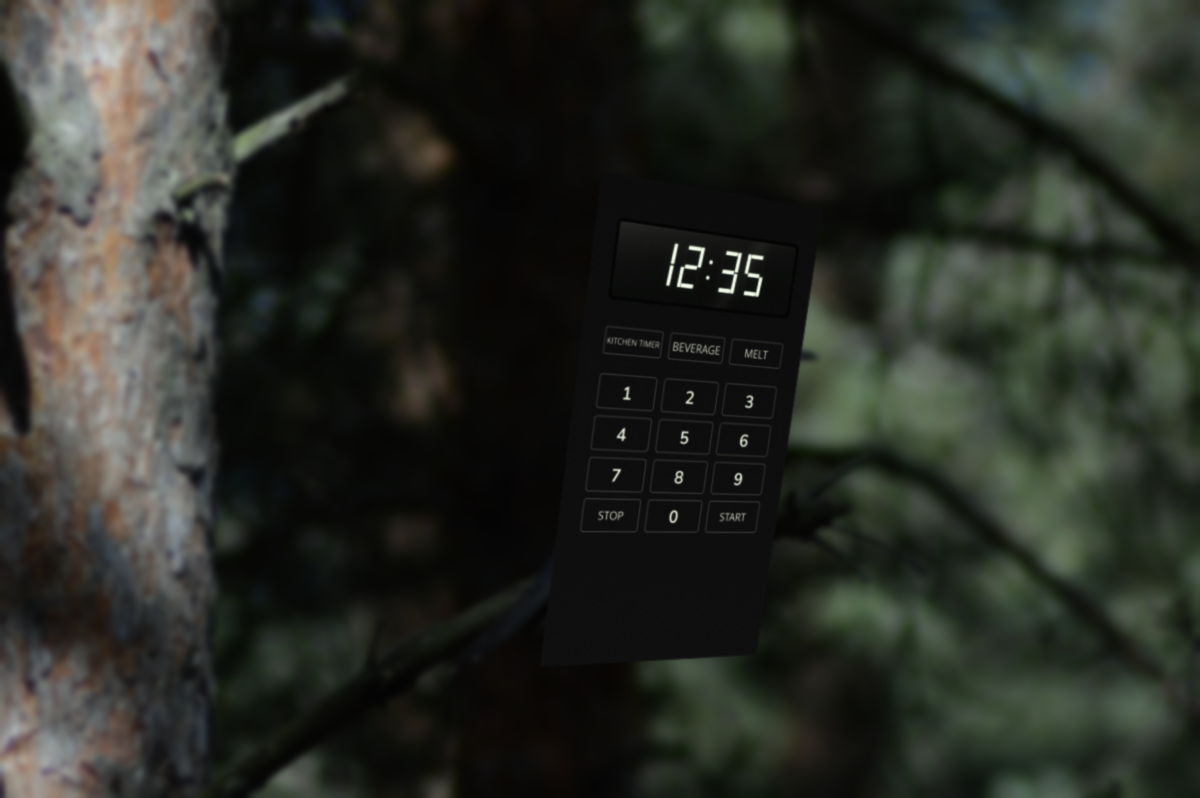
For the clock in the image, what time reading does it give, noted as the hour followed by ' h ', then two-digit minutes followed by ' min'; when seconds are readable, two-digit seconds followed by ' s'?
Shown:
12 h 35 min
